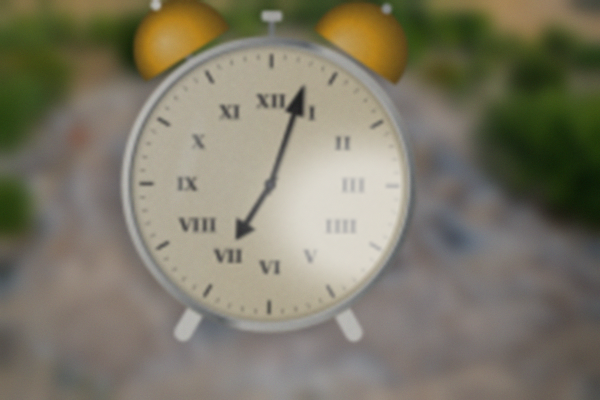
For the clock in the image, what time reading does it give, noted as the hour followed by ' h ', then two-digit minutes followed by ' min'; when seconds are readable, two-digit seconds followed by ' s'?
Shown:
7 h 03 min
